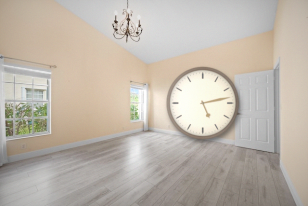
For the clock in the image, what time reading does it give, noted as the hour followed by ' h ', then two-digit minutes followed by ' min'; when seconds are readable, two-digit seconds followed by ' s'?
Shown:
5 h 13 min
